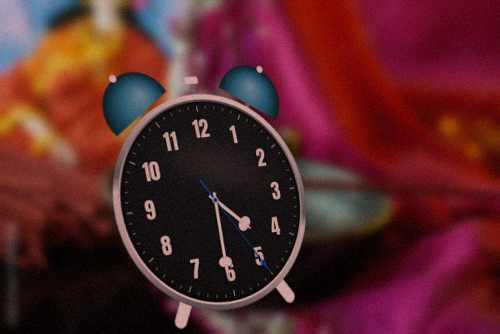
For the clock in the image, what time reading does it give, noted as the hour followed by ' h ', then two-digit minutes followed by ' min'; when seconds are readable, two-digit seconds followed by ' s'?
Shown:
4 h 30 min 25 s
